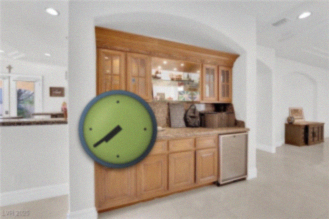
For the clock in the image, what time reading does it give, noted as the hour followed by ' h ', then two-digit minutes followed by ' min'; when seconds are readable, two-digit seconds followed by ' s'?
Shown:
7 h 39 min
